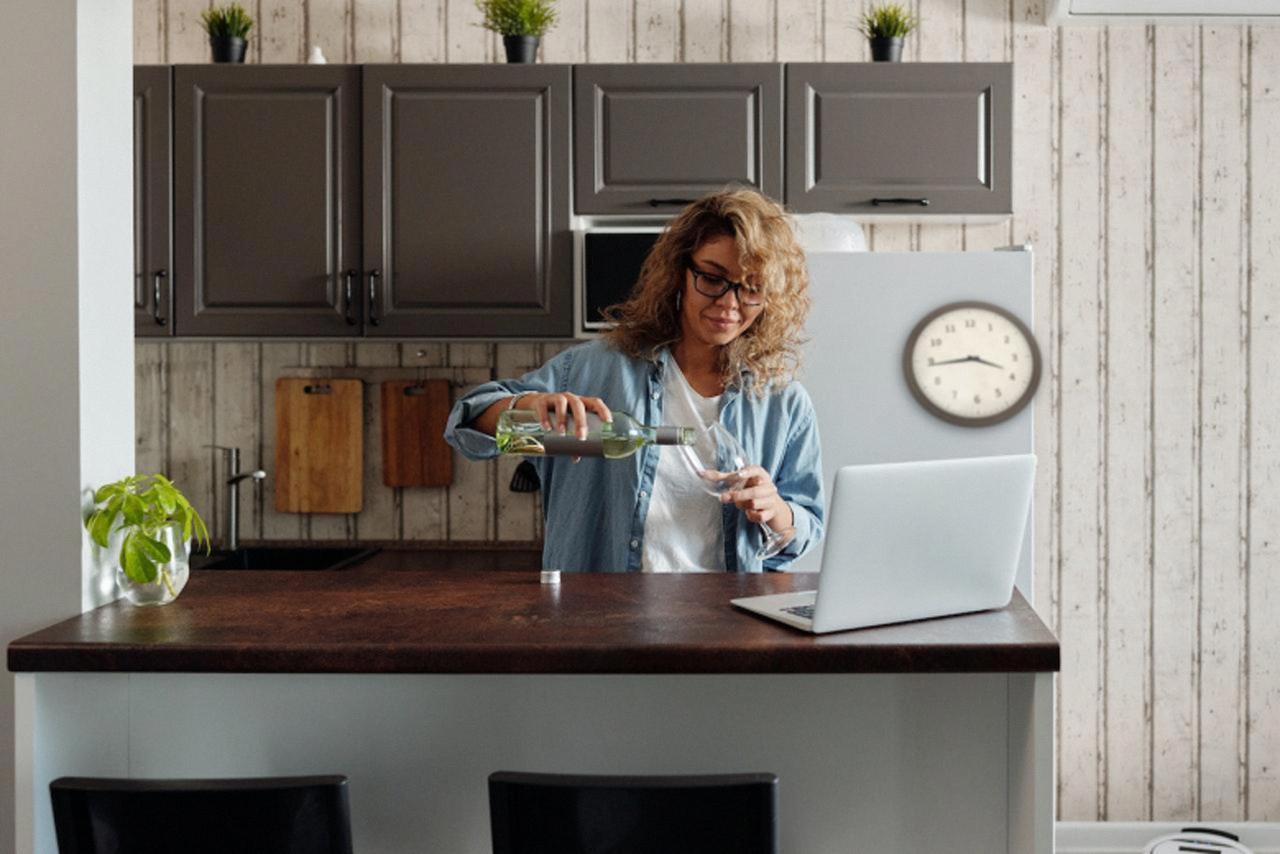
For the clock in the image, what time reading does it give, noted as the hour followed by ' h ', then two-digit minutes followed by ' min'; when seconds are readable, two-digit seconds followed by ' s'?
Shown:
3 h 44 min
